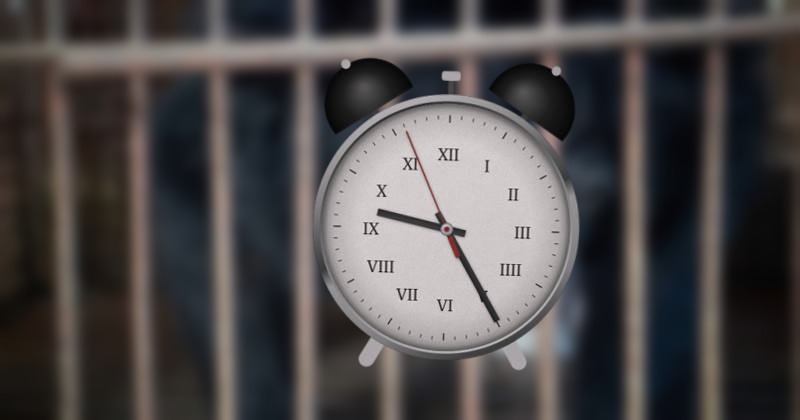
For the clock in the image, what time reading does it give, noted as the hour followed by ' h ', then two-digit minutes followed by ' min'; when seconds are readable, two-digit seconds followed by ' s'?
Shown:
9 h 24 min 56 s
